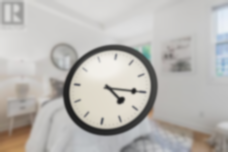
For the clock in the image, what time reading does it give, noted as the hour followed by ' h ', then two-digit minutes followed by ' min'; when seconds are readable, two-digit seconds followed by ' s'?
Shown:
4 h 15 min
